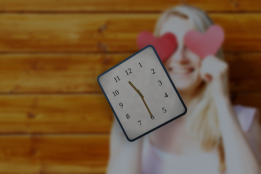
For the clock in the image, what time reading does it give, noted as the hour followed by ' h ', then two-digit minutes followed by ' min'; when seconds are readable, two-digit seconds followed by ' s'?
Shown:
11 h 30 min
